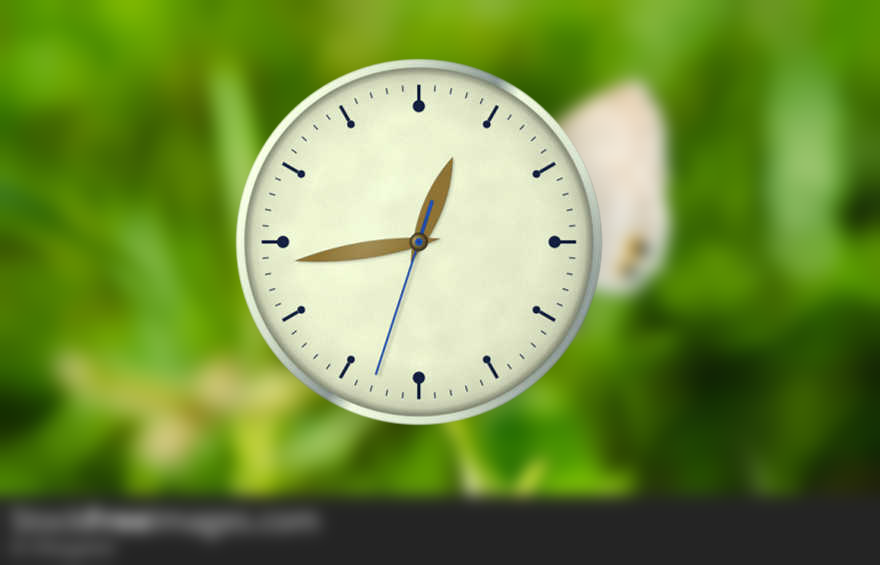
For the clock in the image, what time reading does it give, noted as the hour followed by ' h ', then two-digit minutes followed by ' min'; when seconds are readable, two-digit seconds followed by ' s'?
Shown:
12 h 43 min 33 s
